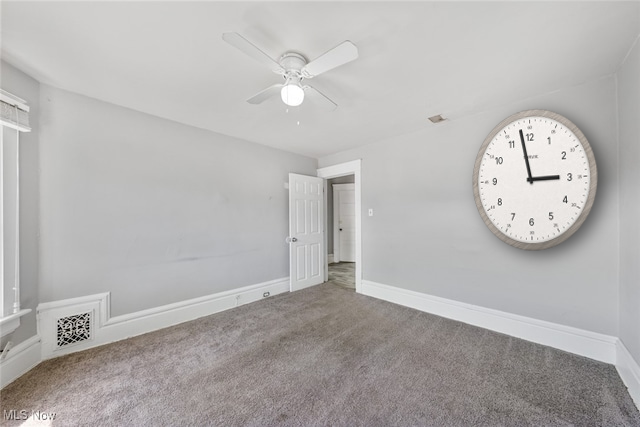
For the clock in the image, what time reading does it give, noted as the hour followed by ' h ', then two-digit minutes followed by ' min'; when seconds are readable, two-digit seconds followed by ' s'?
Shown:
2 h 58 min
